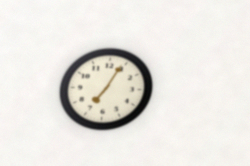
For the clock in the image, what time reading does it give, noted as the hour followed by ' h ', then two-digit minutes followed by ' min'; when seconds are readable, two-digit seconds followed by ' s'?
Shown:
7 h 04 min
